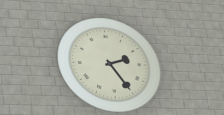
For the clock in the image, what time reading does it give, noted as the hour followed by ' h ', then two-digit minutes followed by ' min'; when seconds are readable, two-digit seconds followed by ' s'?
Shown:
2 h 25 min
